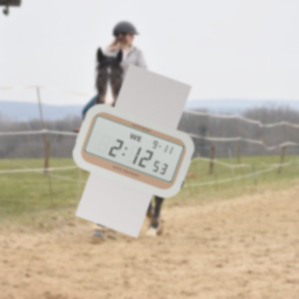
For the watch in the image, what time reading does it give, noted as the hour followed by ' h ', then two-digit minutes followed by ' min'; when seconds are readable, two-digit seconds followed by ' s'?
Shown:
2 h 12 min 53 s
